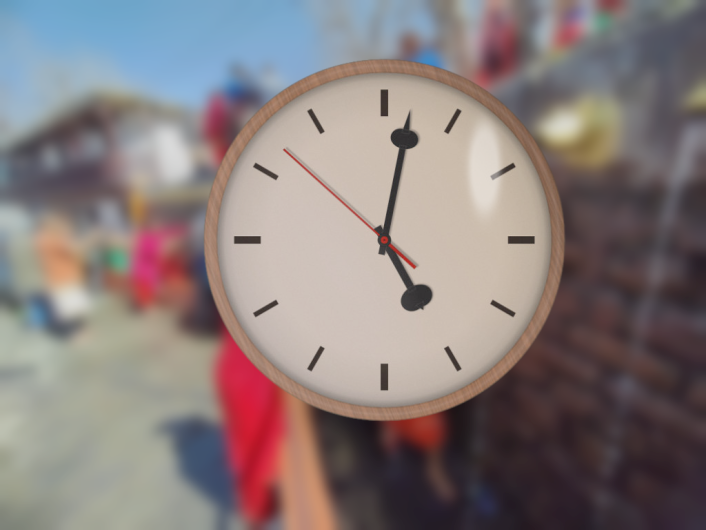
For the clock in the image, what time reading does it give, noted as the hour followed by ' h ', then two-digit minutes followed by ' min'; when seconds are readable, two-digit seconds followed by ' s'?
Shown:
5 h 01 min 52 s
